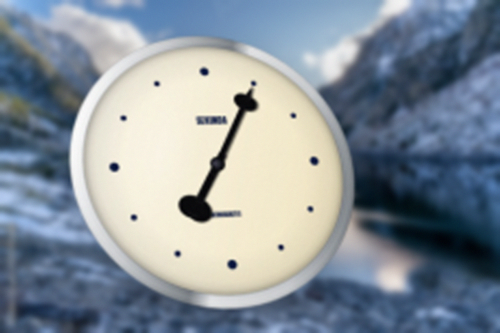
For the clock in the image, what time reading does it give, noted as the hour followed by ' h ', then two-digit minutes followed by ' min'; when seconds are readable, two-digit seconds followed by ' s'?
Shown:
7 h 05 min
